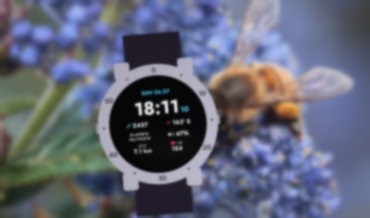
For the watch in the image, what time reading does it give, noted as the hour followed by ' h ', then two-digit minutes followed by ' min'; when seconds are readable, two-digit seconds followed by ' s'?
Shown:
18 h 11 min
